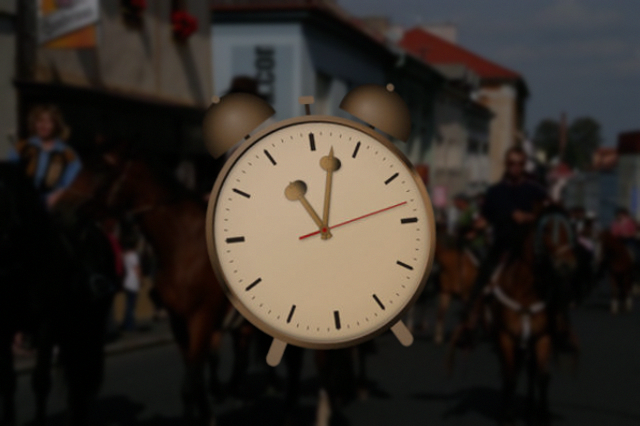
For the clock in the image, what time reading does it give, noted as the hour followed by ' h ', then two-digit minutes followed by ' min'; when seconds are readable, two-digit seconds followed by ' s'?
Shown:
11 h 02 min 13 s
